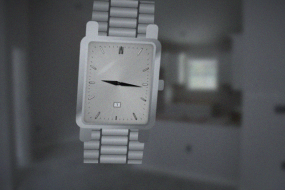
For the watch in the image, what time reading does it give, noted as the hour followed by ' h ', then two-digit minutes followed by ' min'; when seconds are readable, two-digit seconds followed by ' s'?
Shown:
9 h 16 min
